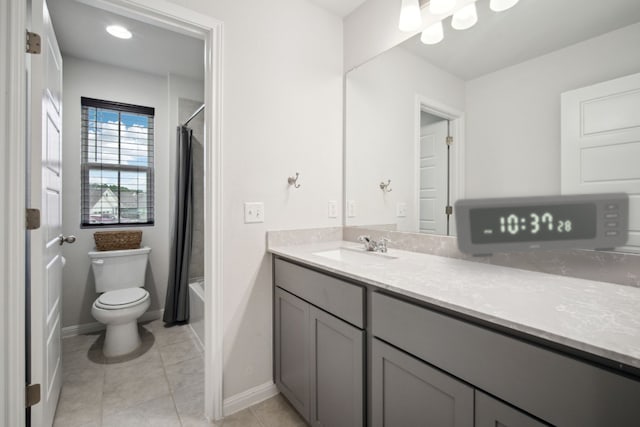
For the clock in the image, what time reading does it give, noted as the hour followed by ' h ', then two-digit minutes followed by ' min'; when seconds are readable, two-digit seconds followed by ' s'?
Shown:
10 h 37 min 28 s
